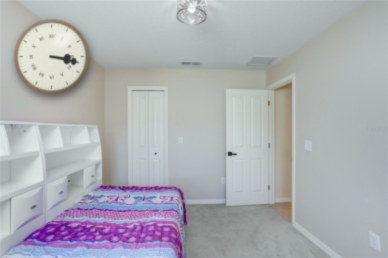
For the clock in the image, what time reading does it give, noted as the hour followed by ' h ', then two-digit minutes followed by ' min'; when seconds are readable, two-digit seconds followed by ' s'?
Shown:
3 h 17 min
